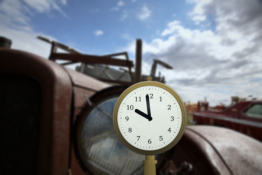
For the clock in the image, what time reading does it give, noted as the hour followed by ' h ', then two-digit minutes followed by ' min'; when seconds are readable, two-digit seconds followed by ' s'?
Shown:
9 h 59 min
